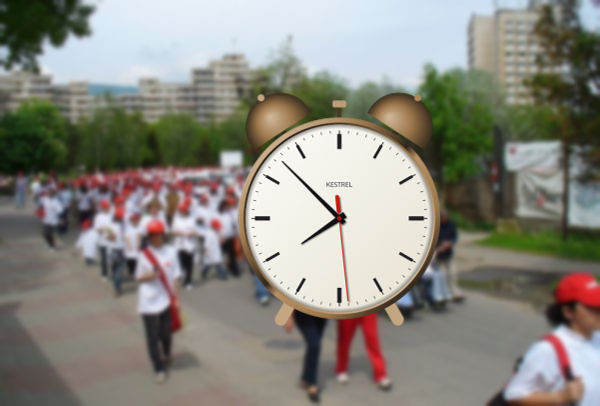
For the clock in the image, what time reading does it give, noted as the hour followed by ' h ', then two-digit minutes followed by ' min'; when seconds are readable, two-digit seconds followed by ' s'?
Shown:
7 h 52 min 29 s
